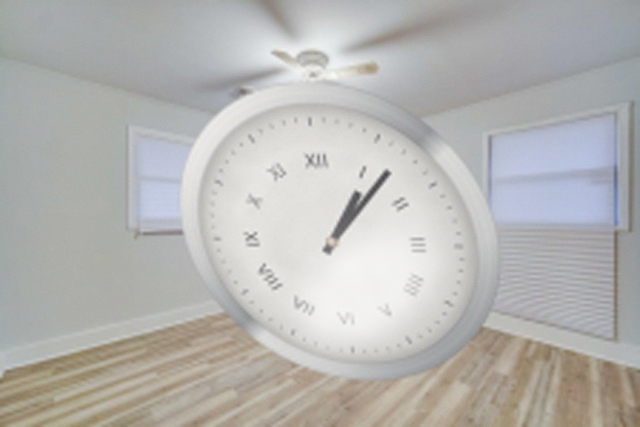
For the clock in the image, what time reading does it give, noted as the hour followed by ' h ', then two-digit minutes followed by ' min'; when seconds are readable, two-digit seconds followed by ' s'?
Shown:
1 h 07 min
